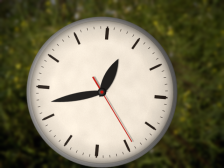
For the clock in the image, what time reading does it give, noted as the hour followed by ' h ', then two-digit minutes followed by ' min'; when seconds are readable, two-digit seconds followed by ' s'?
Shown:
12 h 42 min 24 s
